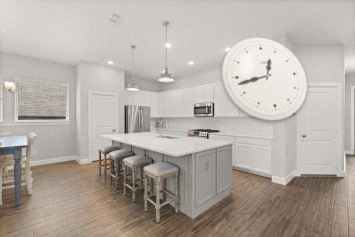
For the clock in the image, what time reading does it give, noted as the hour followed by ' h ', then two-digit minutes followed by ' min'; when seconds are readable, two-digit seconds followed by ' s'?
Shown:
12 h 43 min
